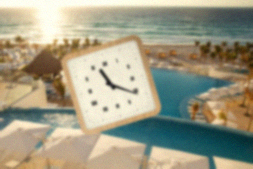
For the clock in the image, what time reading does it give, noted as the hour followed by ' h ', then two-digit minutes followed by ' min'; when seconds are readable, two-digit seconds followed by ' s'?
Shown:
11 h 21 min
